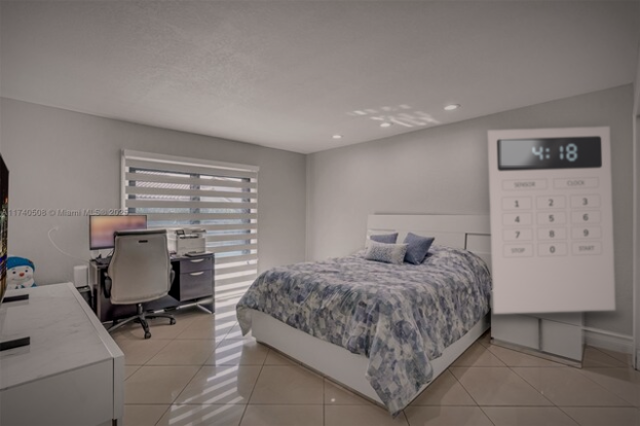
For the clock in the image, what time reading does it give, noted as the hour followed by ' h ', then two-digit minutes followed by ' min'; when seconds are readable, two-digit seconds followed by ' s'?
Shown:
4 h 18 min
